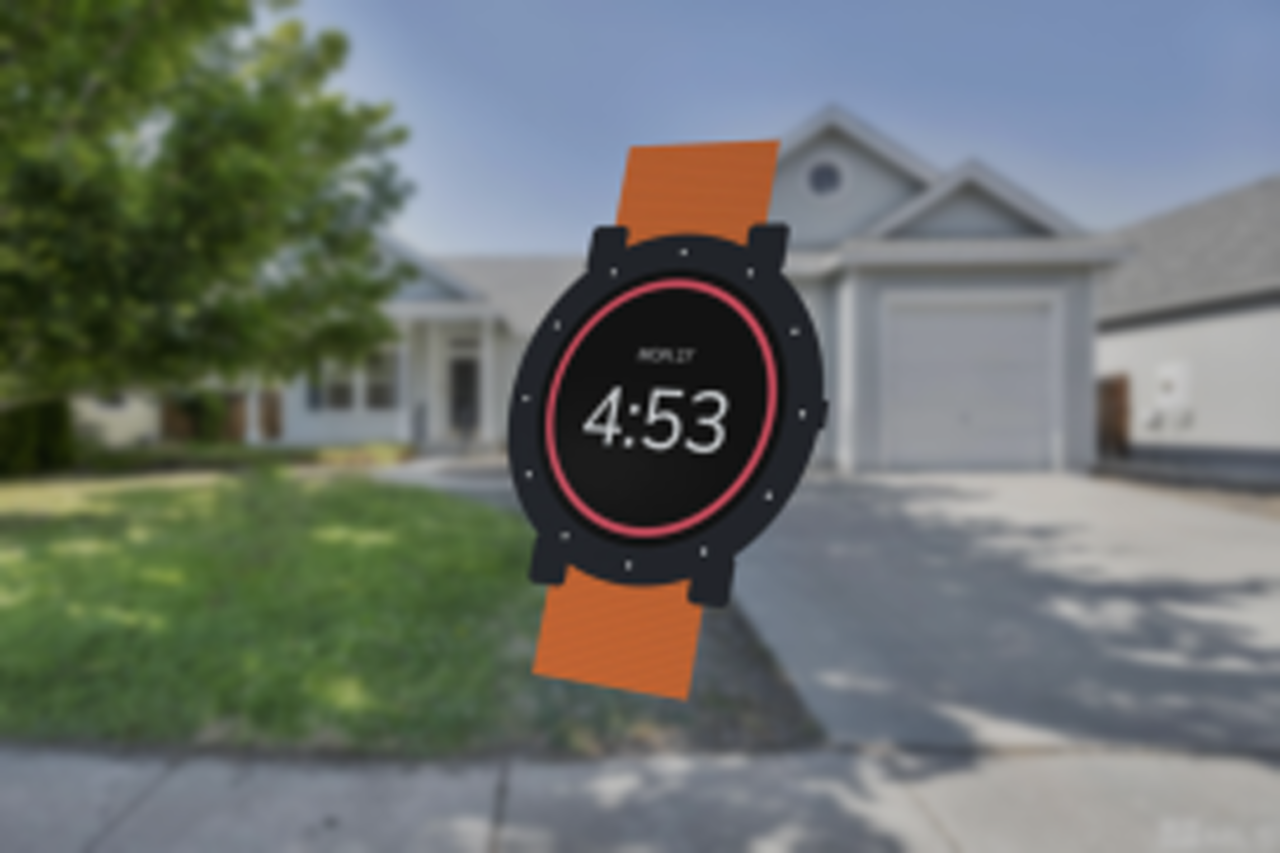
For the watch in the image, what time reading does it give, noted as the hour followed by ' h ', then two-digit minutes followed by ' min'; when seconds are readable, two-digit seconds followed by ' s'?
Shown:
4 h 53 min
